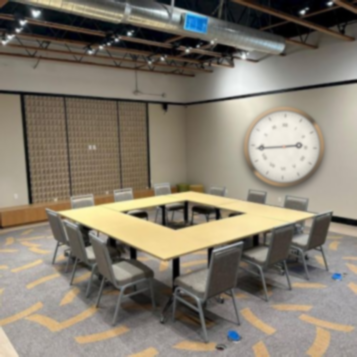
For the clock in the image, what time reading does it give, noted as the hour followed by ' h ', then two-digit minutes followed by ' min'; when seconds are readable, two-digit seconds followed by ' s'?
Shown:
2 h 44 min
